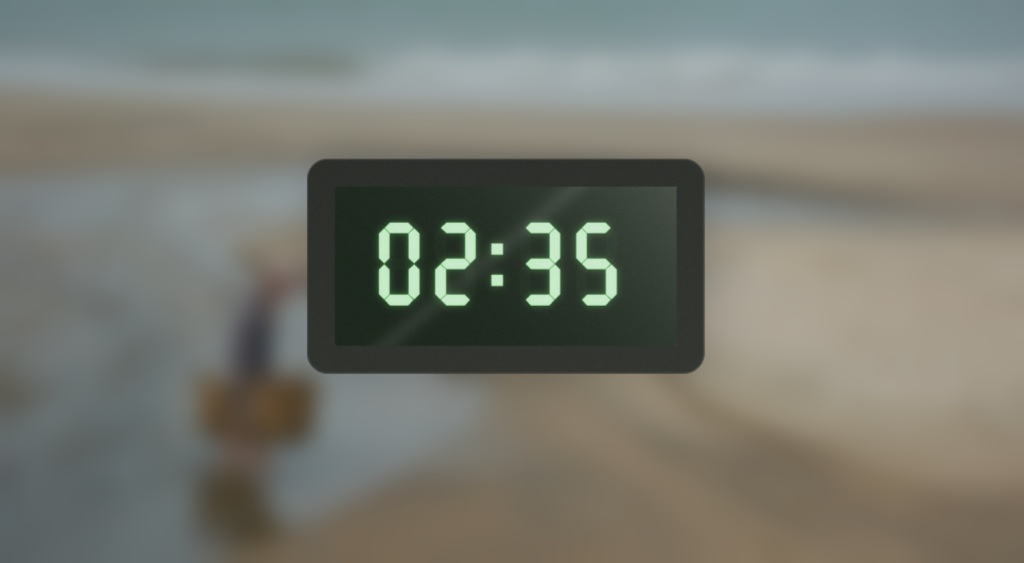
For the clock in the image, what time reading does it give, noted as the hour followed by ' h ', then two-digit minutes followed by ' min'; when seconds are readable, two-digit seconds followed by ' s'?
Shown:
2 h 35 min
